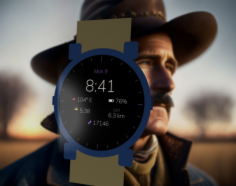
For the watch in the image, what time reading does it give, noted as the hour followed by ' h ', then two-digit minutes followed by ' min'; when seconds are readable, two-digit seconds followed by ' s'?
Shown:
8 h 41 min
